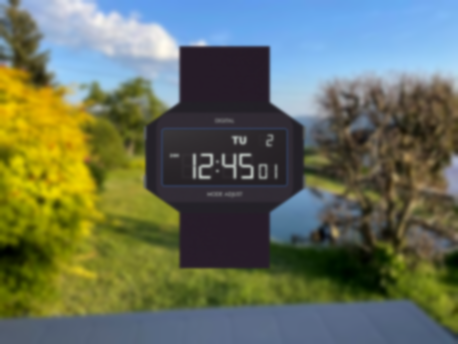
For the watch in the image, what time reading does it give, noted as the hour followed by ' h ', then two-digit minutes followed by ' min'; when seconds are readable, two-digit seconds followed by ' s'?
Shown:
12 h 45 min 01 s
